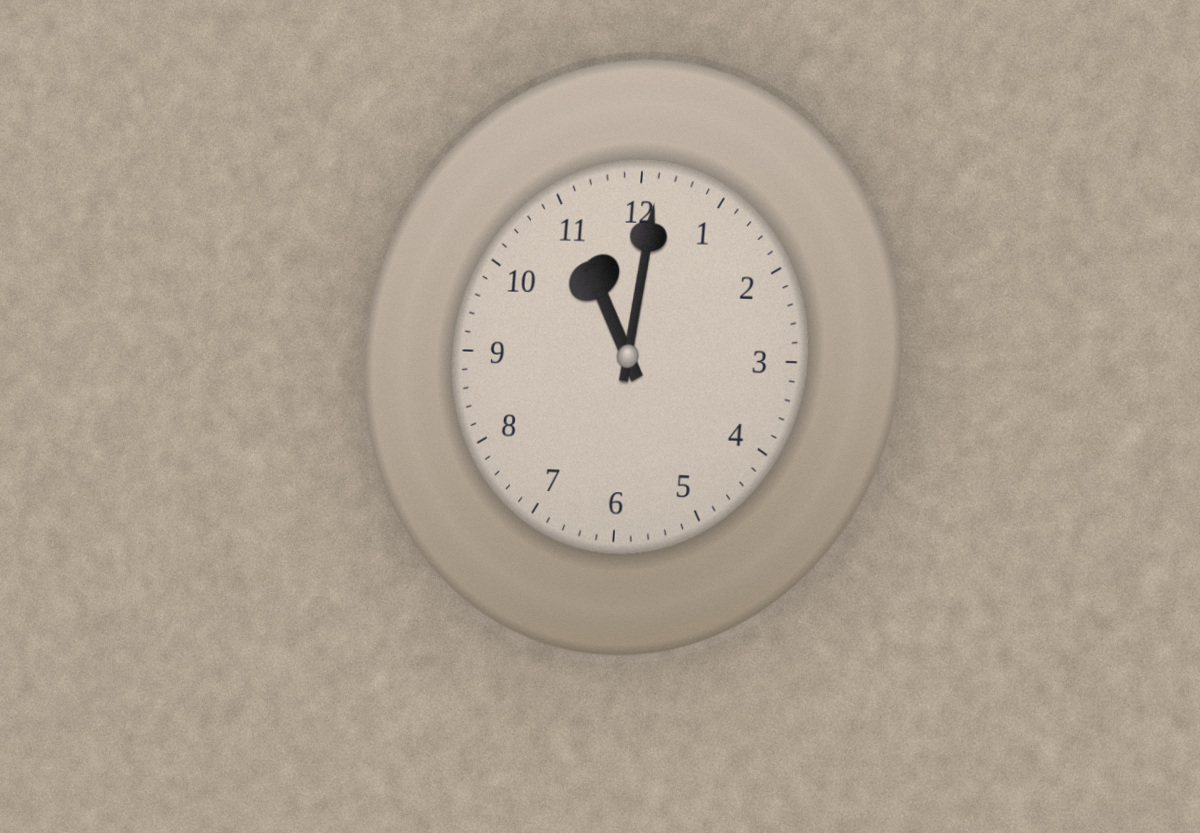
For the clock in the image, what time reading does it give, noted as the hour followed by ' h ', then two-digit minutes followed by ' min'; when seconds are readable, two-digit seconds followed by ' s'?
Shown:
11 h 01 min
